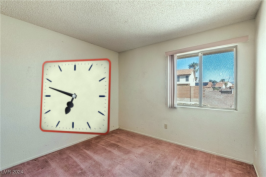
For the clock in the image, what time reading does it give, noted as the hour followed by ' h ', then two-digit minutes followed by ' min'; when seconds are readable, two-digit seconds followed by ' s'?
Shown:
6 h 48 min
